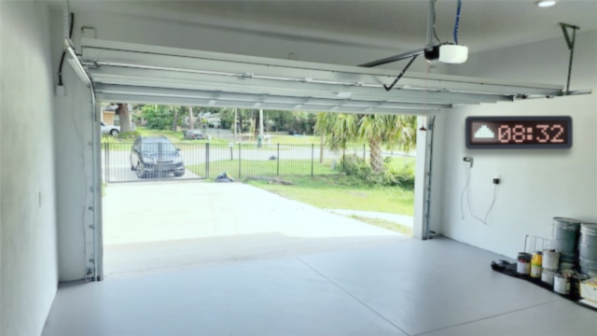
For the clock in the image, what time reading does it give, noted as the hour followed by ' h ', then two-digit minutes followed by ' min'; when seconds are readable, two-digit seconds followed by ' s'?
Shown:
8 h 32 min
